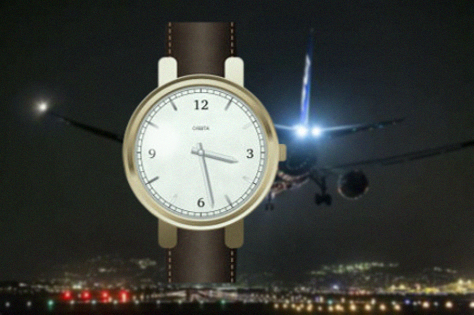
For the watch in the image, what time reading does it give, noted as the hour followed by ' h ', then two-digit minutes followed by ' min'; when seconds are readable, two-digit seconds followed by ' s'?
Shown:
3 h 28 min
